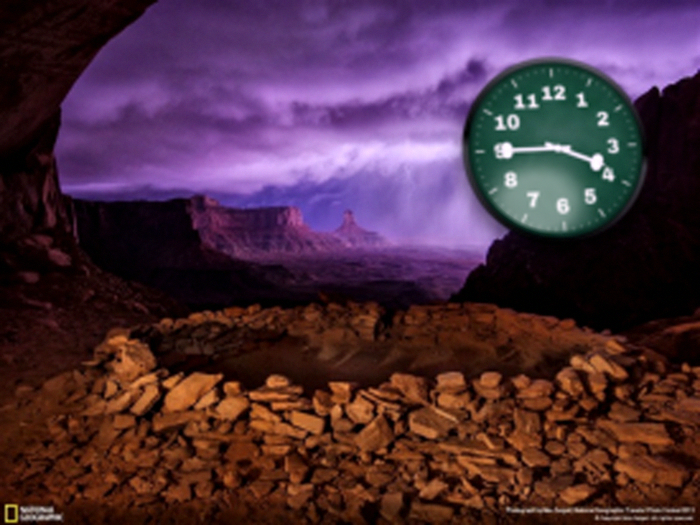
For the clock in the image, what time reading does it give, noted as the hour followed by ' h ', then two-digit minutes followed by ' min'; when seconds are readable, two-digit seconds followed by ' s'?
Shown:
3 h 45 min
